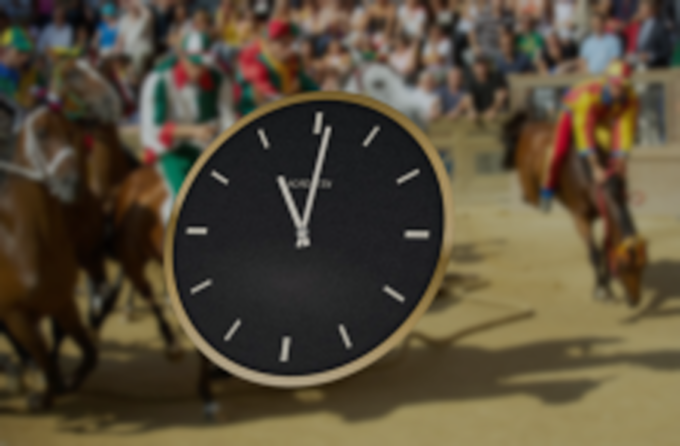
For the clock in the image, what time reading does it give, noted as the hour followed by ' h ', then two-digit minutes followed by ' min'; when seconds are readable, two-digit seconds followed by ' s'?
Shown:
11 h 01 min
